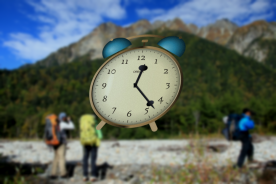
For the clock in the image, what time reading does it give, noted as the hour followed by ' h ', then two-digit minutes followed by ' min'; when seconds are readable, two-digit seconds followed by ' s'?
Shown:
12 h 23 min
